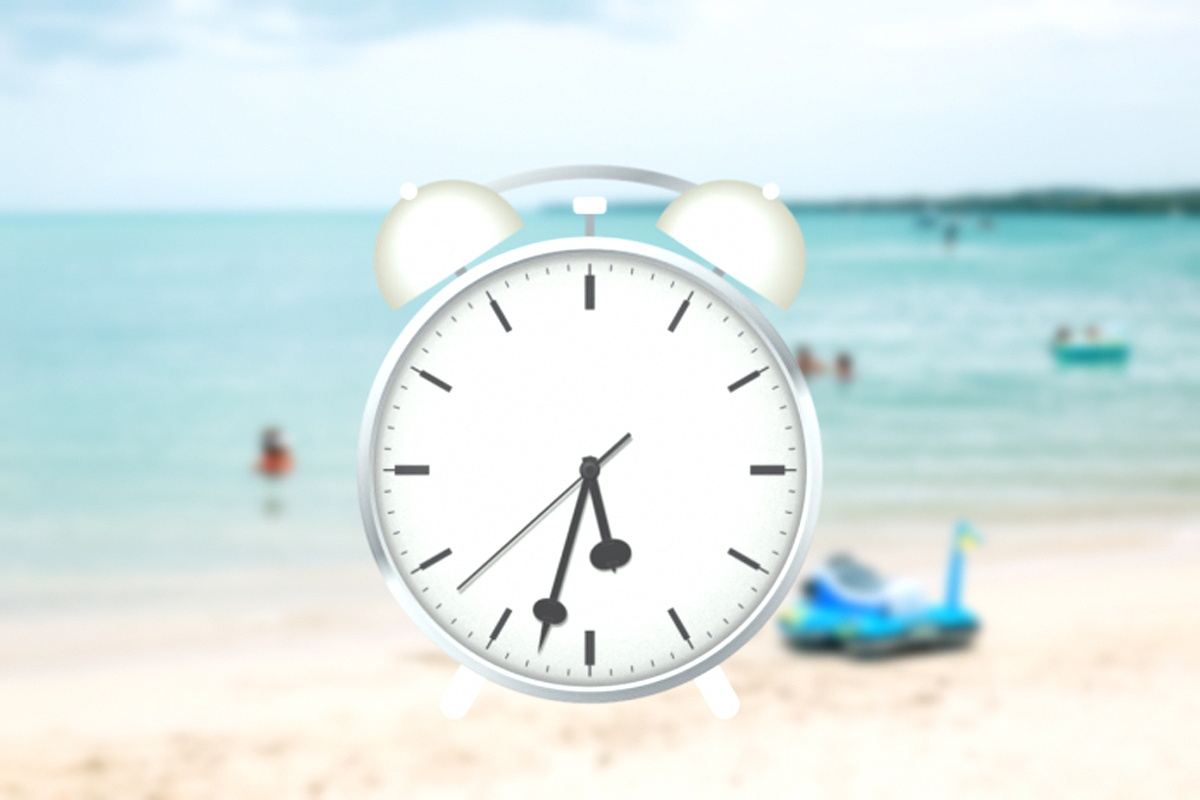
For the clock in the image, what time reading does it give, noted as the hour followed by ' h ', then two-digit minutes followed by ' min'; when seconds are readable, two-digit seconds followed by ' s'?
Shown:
5 h 32 min 38 s
